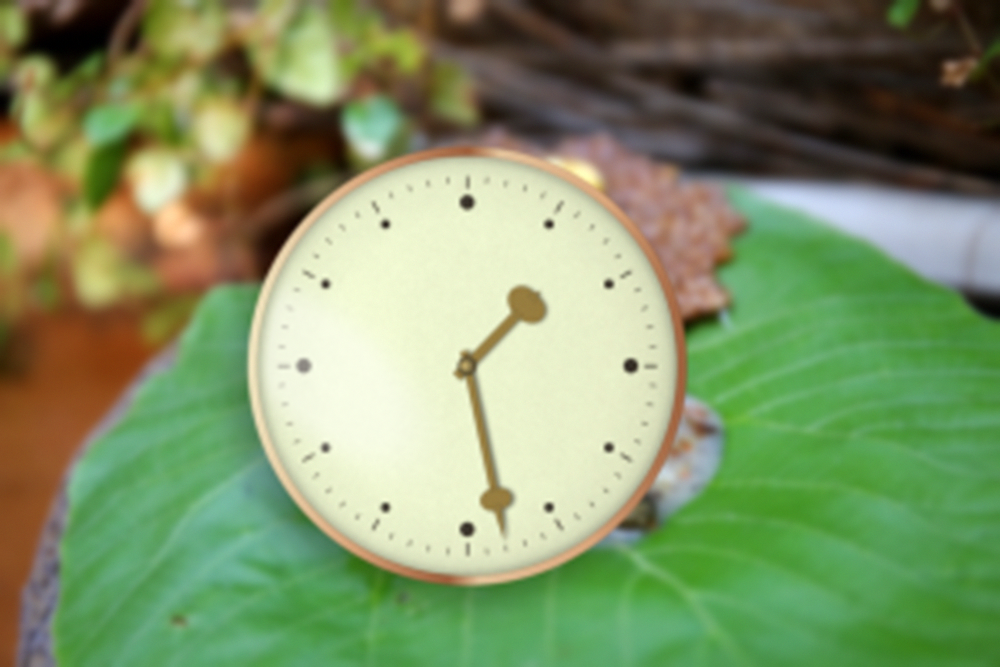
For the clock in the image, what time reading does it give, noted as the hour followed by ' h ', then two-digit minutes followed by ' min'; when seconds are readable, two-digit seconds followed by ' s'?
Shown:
1 h 28 min
